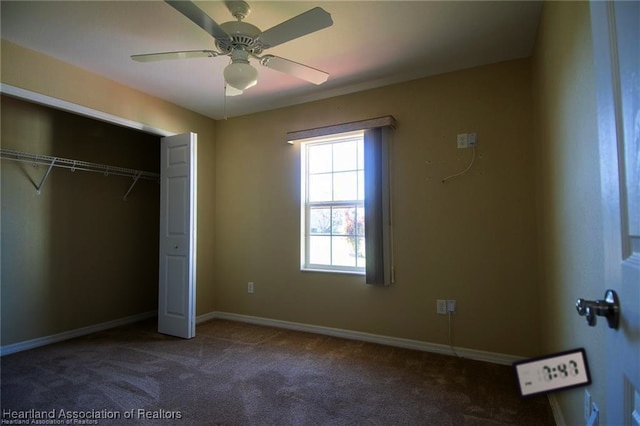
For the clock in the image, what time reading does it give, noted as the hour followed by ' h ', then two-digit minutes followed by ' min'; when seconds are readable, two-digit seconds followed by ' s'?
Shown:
7 h 47 min
